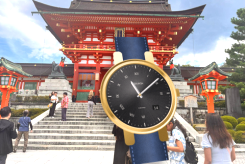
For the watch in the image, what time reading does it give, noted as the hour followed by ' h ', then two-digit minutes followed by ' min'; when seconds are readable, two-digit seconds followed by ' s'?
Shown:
11 h 09 min
